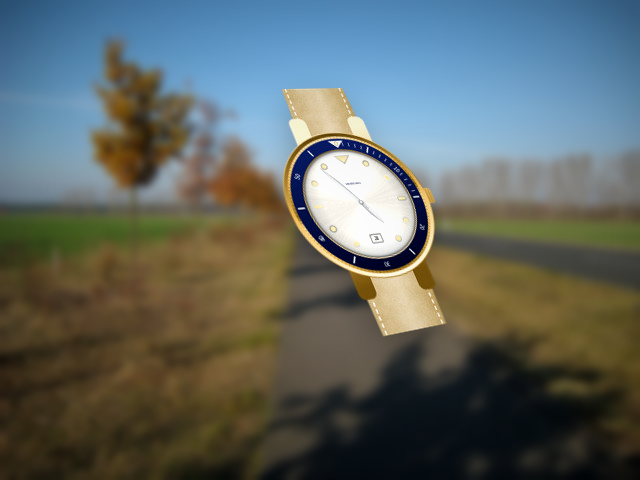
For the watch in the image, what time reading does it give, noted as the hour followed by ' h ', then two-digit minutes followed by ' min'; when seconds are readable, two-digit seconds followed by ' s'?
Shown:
4 h 54 min
